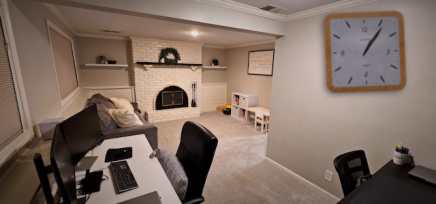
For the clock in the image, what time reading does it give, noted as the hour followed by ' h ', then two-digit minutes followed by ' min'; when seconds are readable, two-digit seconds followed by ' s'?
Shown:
1 h 06 min
